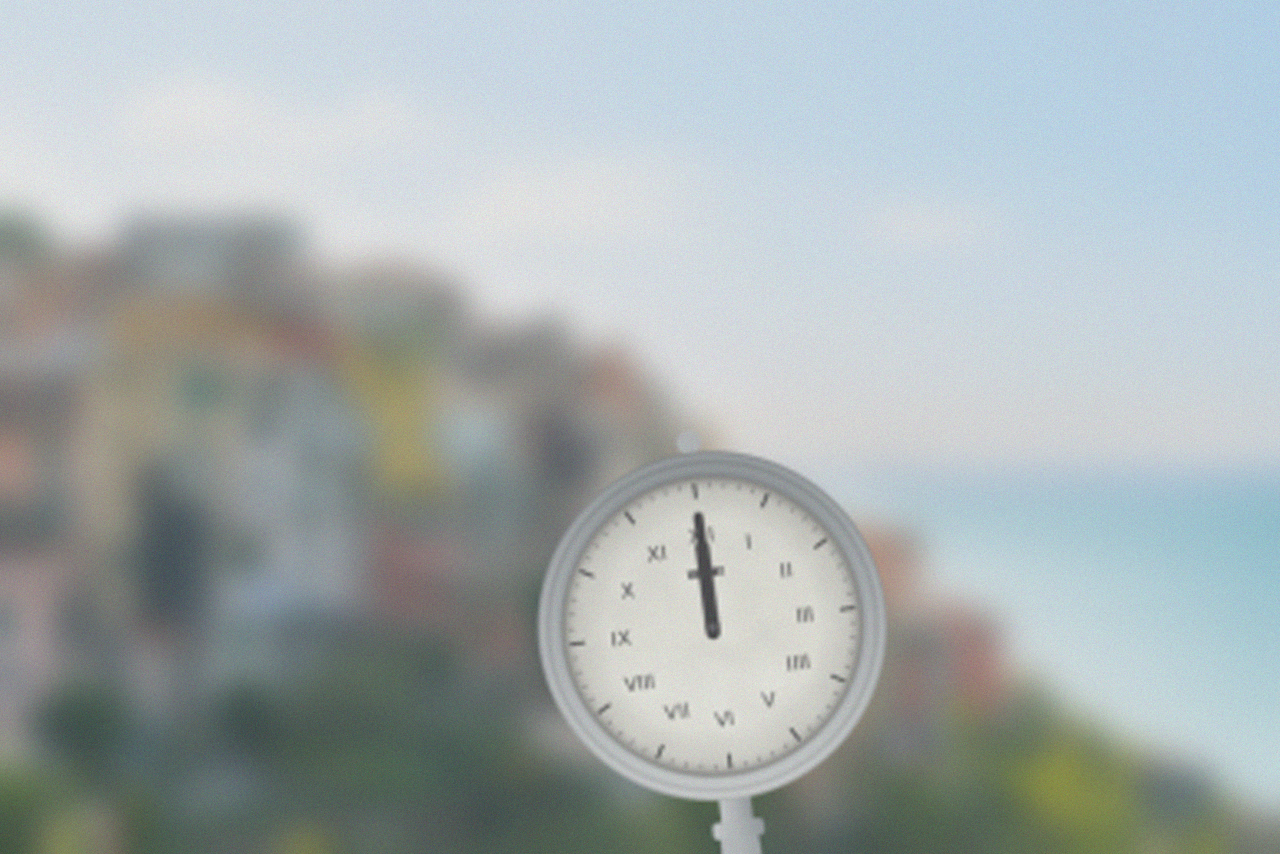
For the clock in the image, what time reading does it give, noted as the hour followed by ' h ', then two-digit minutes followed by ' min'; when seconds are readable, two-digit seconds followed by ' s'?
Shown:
12 h 00 min
